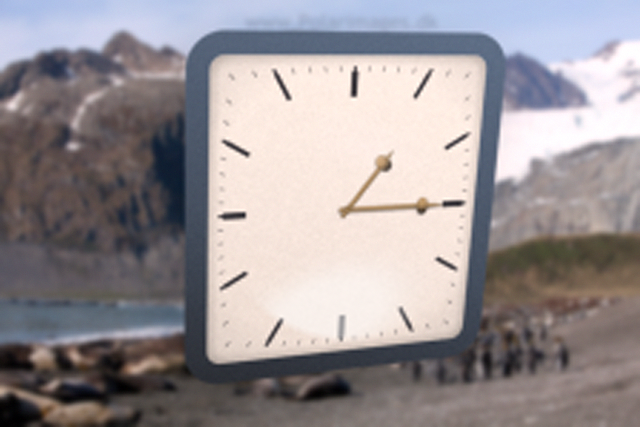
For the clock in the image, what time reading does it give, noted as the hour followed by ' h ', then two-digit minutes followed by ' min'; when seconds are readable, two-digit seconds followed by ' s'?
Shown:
1 h 15 min
